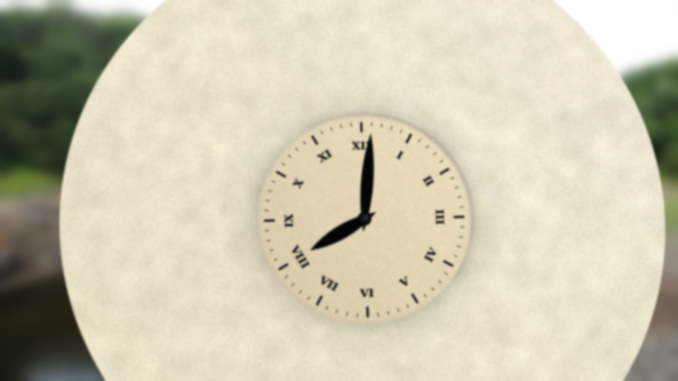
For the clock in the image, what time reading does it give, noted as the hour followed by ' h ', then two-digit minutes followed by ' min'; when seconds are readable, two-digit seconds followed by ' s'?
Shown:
8 h 01 min
